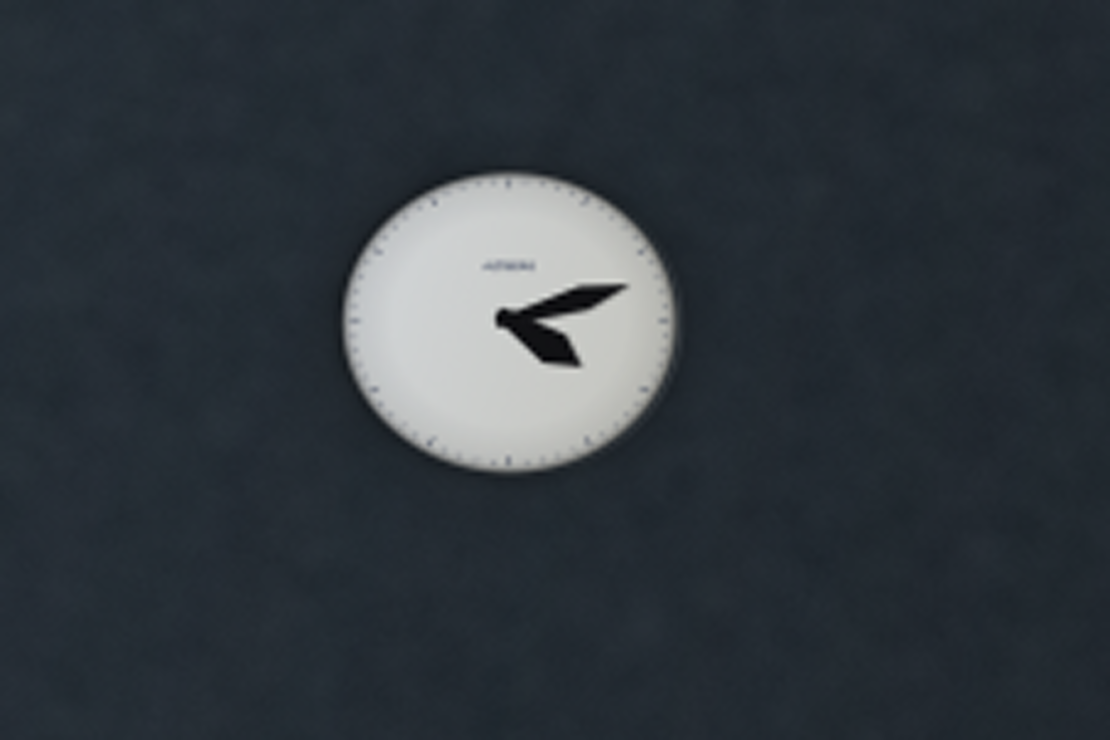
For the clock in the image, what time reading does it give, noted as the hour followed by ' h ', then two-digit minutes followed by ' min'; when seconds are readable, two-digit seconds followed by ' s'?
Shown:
4 h 12 min
